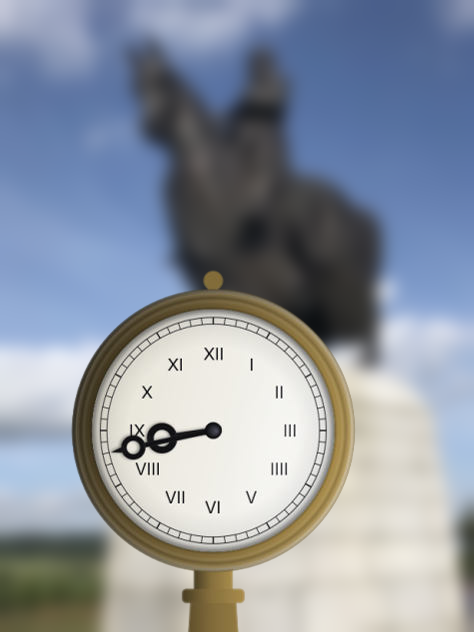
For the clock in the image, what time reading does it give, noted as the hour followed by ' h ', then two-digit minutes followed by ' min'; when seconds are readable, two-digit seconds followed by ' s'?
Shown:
8 h 43 min
